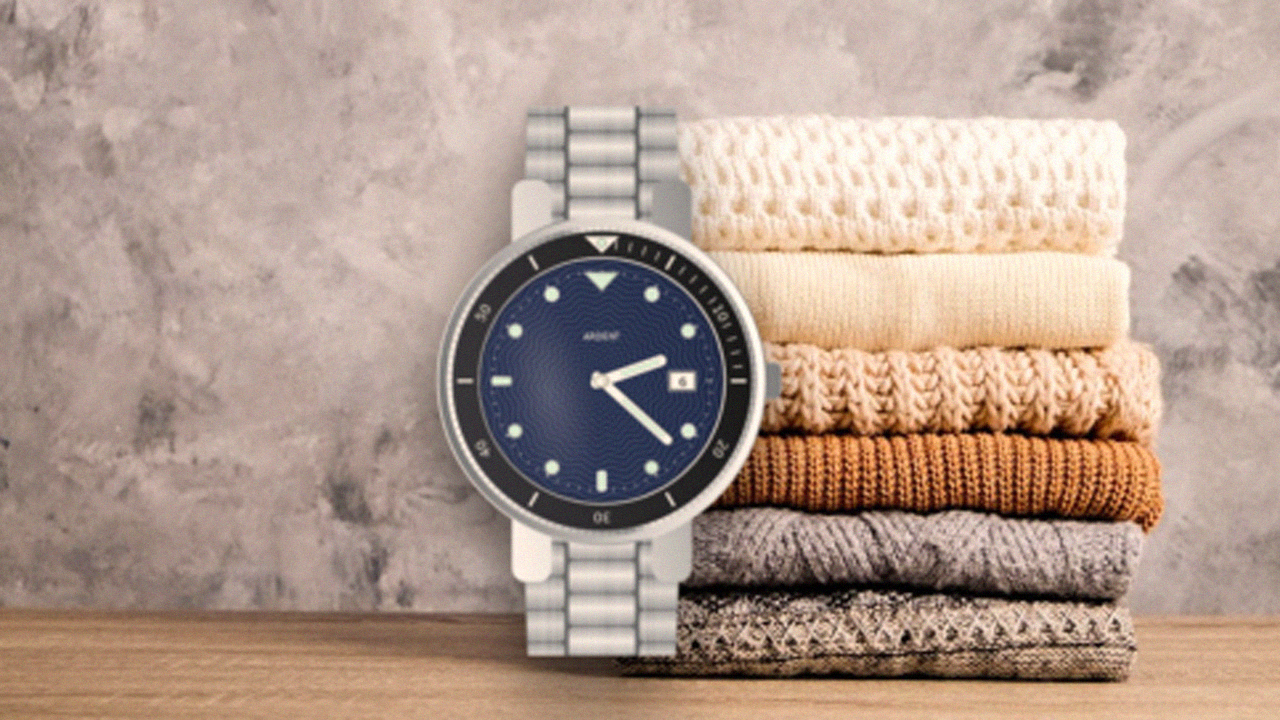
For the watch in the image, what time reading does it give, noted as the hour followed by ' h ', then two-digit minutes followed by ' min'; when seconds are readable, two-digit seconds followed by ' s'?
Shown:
2 h 22 min
